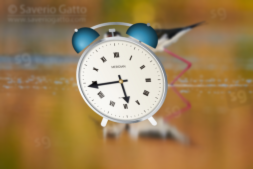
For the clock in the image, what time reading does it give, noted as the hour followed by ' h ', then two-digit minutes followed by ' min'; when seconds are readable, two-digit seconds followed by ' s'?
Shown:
5 h 44 min
